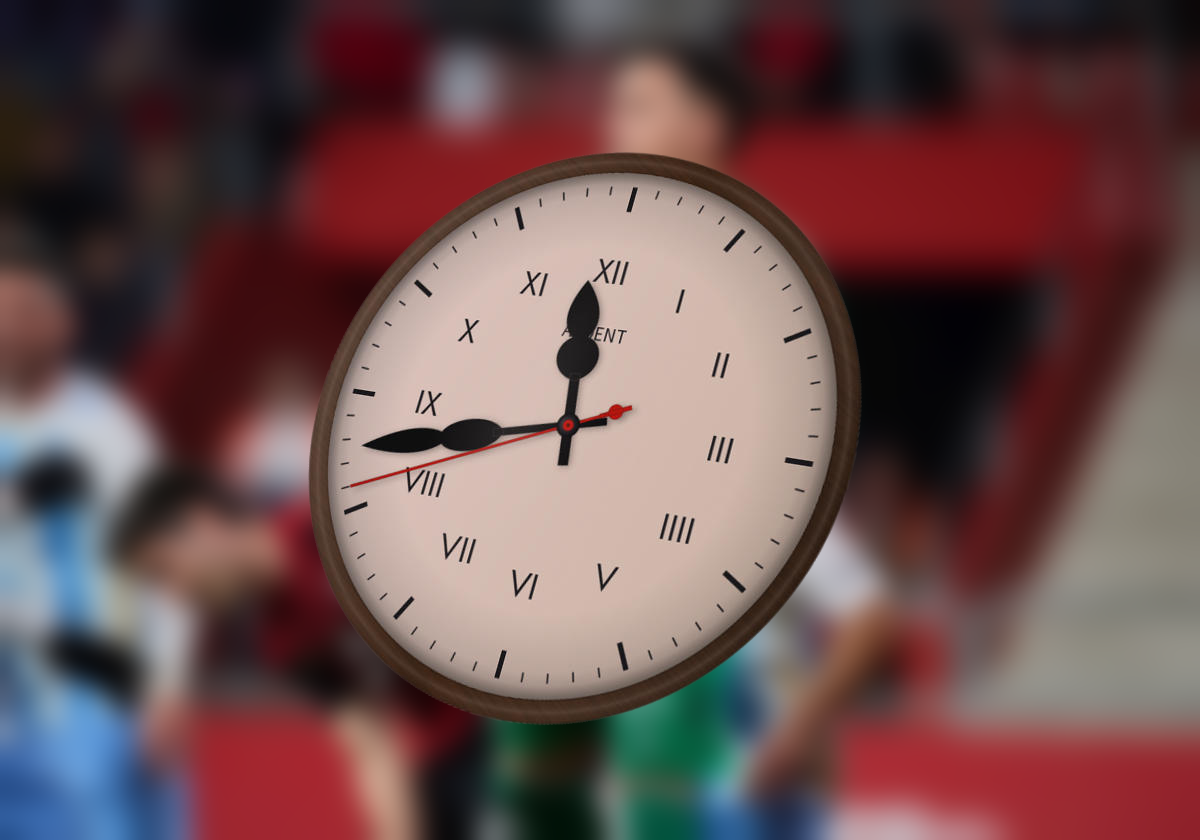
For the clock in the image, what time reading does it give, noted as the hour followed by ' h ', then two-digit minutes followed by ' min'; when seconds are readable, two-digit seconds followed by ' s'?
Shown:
11 h 42 min 41 s
